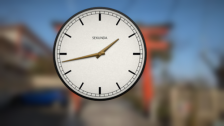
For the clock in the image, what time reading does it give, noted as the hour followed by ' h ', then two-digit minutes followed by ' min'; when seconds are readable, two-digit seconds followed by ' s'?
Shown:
1 h 43 min
